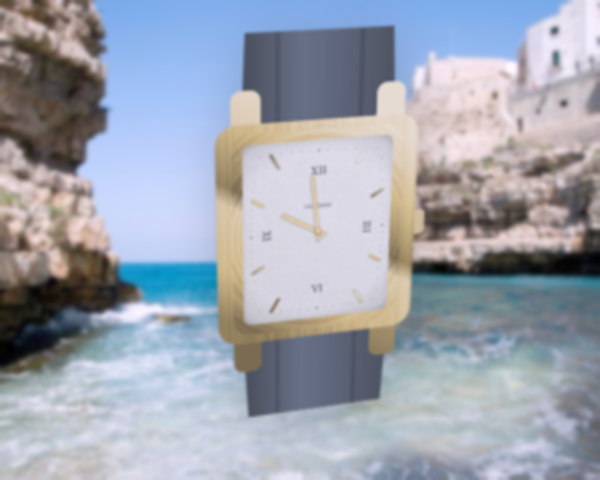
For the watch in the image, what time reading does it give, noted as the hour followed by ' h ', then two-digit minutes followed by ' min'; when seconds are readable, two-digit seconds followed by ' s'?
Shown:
9 h 59 min
